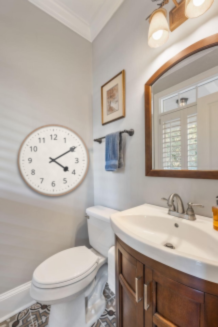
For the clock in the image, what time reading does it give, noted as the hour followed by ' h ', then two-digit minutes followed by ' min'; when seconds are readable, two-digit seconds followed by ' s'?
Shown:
4 h 10 min
